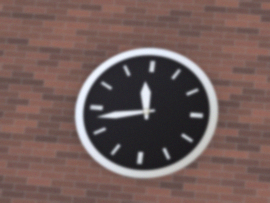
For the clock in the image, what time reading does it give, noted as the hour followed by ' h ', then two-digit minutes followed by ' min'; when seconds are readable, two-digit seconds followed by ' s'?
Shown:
11 h 43 min
